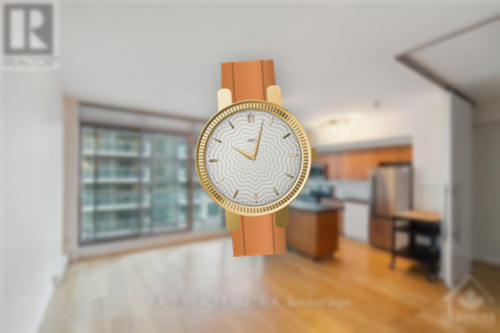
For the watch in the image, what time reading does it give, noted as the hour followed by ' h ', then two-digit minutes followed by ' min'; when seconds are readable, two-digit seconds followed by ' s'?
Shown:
10 h 03 min
